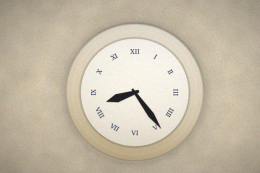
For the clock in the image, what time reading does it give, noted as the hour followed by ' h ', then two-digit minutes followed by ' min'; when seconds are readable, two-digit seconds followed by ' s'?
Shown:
8 h 24 min
